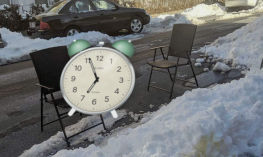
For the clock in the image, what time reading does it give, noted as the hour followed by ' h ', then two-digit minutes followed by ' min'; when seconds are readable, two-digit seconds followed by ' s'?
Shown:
6 h 56 min
